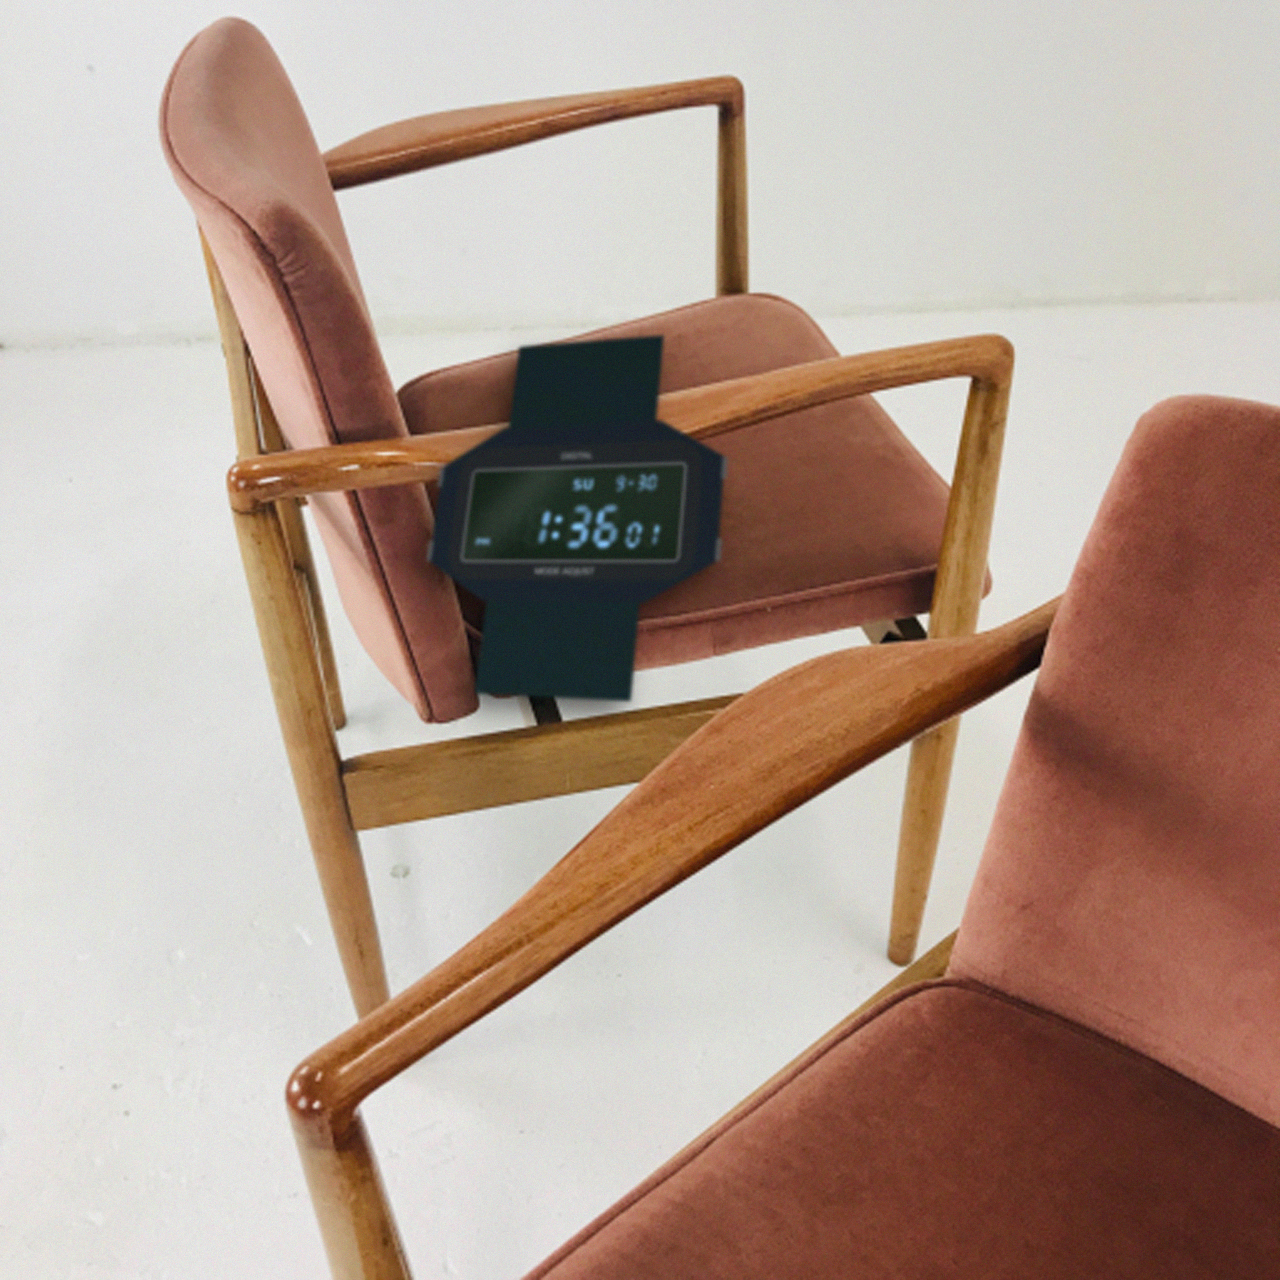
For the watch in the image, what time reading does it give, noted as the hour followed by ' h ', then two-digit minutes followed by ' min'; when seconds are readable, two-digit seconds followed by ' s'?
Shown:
1 h 36 min 01 s
